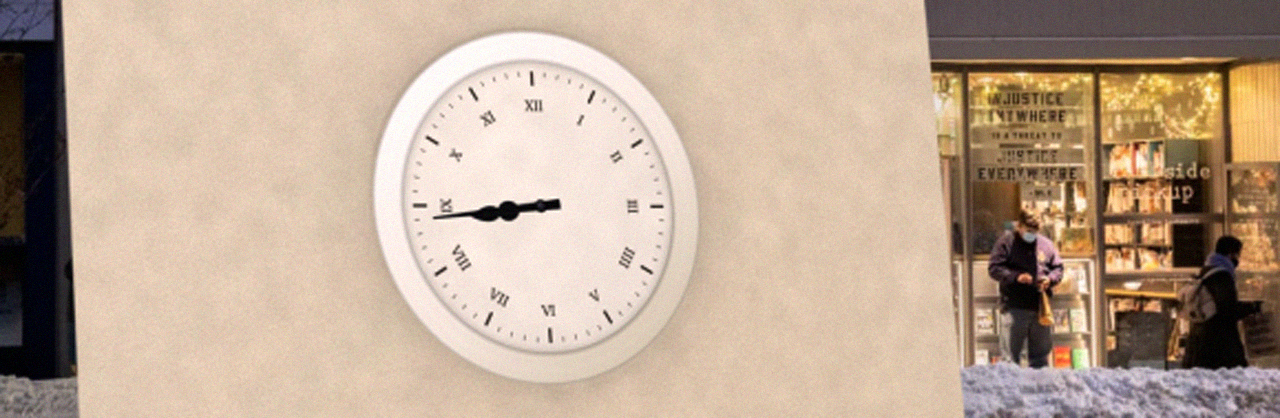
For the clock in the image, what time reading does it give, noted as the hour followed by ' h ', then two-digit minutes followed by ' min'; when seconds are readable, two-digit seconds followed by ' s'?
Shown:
8 h 44 min
